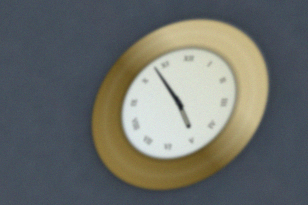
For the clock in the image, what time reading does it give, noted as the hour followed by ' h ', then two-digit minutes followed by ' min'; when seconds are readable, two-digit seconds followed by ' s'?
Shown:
4 h 53 min
